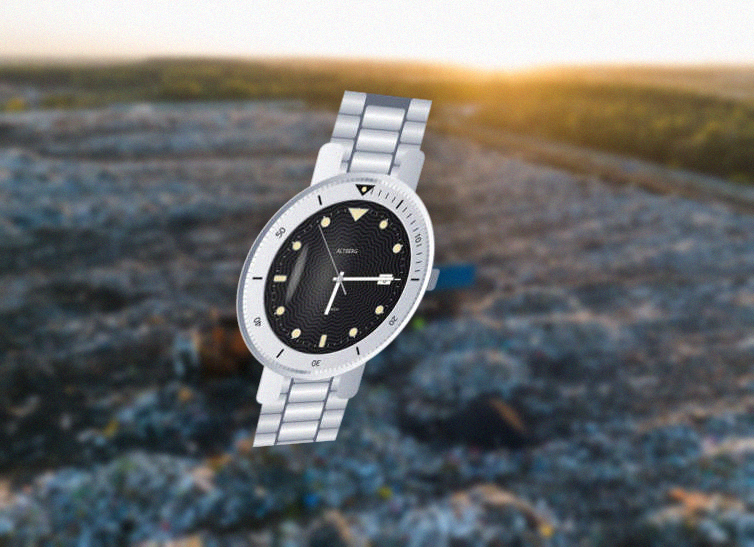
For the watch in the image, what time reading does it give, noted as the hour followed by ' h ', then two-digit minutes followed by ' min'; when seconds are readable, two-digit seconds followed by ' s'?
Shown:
6 h 14 min 54 s
